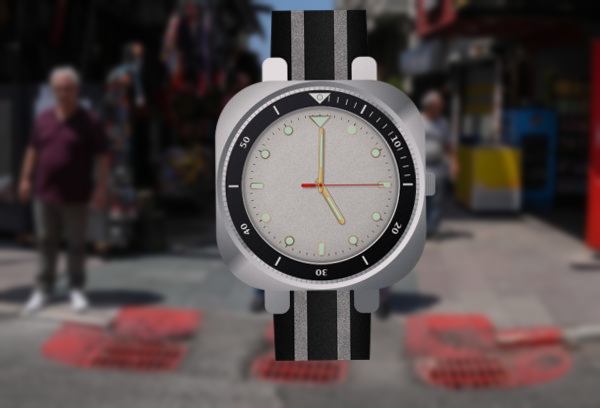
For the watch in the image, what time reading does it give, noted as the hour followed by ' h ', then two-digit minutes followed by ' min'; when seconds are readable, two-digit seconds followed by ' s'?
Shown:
5 h 00 min 15 s
